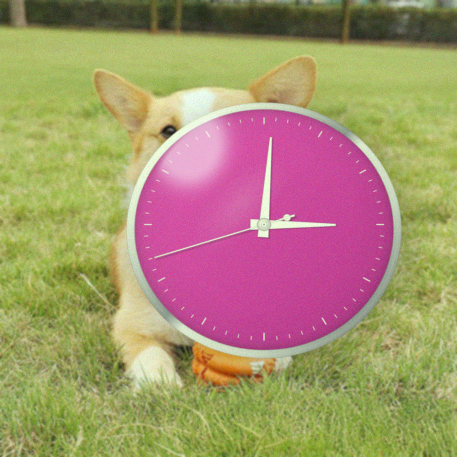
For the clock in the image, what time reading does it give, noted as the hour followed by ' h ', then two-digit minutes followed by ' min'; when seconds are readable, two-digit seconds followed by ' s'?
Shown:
3 h 00 min 42 s
